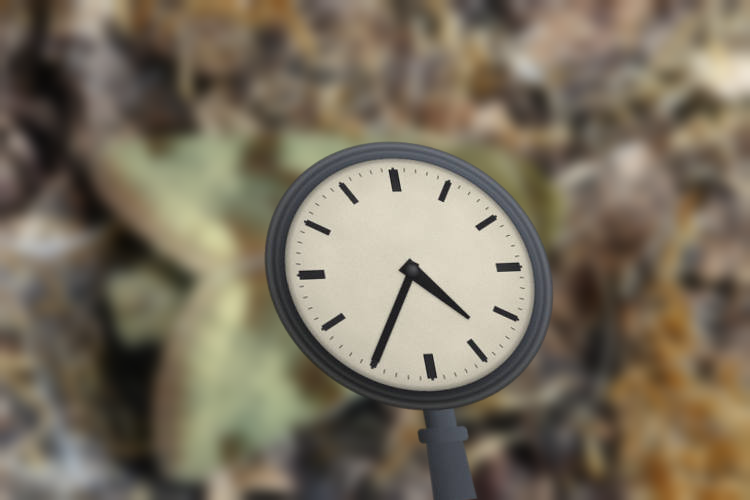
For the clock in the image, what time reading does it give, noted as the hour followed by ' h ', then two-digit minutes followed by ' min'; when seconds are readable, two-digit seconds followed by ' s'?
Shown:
4 h 35 min
